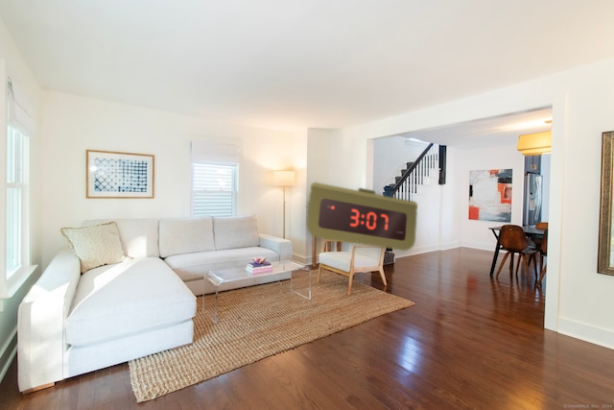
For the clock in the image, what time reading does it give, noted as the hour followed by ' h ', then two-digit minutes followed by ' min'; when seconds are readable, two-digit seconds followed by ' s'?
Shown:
3 h 07 min
